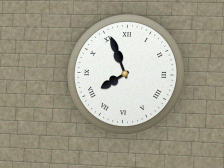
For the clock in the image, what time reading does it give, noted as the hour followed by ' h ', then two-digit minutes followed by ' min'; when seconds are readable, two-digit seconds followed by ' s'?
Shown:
7 h 56 min
